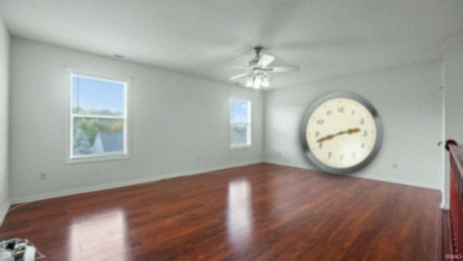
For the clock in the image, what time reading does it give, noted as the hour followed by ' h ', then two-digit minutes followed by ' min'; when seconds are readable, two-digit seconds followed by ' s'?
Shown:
2 h 42 min
